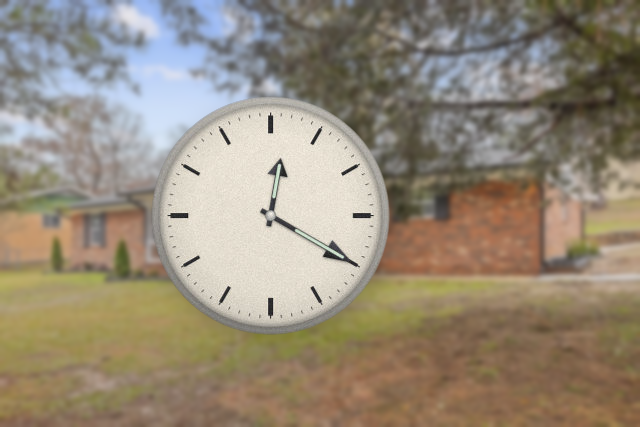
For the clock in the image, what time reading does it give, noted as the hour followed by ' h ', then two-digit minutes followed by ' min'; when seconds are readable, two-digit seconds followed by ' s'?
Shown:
12 h 20 min
